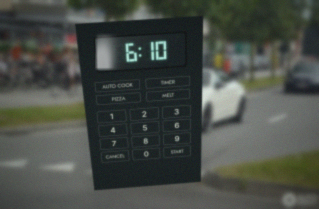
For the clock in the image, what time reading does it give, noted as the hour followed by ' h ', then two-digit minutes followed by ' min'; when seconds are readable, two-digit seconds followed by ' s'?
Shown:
6 h 10 min
